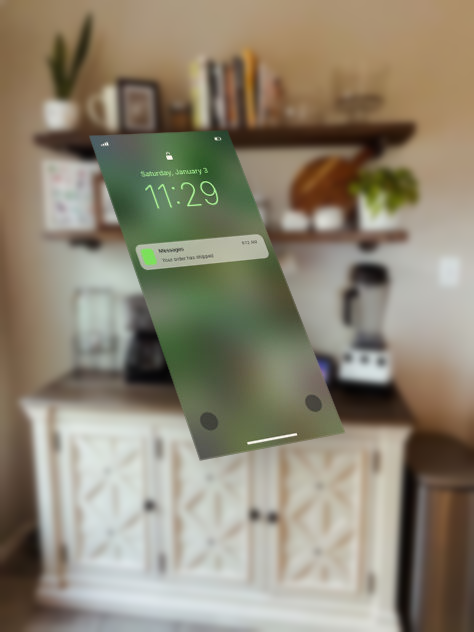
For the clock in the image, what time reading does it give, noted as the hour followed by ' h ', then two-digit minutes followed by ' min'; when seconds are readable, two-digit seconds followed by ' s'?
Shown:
11 h 29 min
